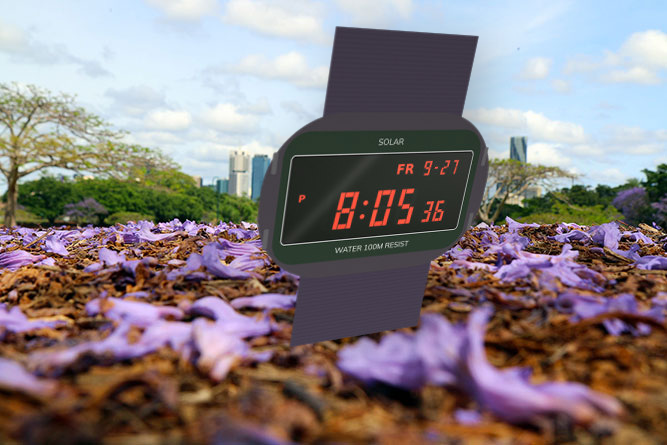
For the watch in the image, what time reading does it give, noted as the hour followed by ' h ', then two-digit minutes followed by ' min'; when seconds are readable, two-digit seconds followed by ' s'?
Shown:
8 h 05 min 36 s
